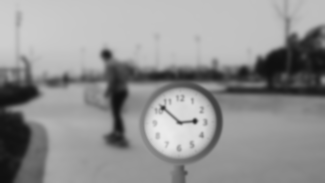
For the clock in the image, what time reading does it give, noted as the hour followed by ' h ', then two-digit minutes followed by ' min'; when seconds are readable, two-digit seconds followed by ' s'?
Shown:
2 h 52 min
